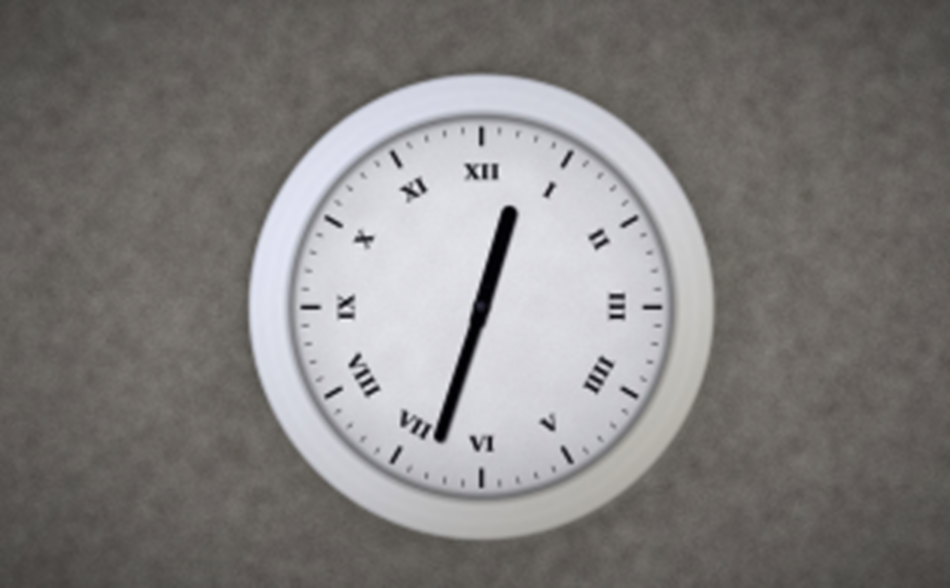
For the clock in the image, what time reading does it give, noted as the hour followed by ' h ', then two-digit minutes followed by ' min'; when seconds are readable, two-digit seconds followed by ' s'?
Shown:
12 h 33 min
